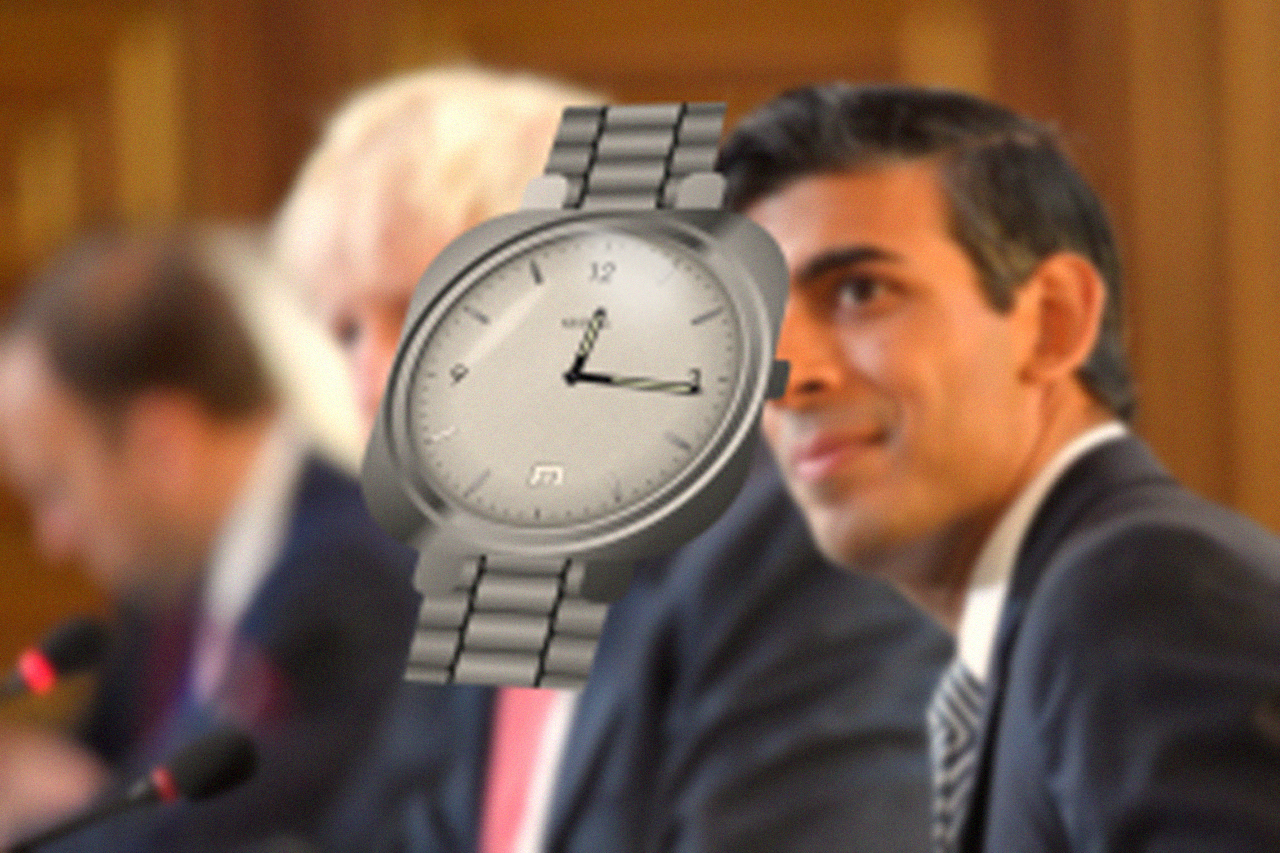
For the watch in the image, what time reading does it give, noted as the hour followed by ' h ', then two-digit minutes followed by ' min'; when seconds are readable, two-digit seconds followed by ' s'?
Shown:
12 h 16 min
